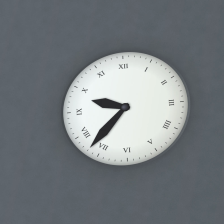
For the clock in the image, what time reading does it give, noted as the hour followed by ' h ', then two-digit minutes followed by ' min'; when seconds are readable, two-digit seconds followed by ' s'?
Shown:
9 h 37 min
